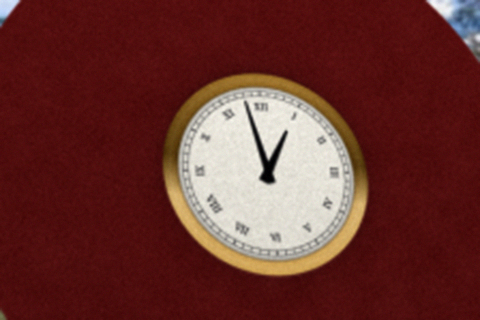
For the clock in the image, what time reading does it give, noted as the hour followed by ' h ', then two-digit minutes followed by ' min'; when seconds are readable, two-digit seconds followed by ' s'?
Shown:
12 h 58 min
